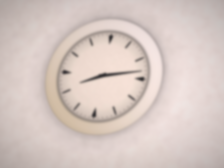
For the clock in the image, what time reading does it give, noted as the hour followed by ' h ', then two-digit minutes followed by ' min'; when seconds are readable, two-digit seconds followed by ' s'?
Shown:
8 h 13 min
